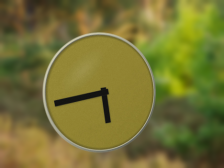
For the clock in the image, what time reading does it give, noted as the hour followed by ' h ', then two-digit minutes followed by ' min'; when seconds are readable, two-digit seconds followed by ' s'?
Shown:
5 h 43 min
